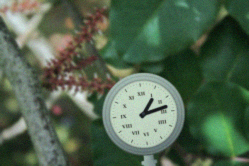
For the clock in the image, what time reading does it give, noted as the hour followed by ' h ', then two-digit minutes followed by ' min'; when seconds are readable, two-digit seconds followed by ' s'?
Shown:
1 h 13 min
